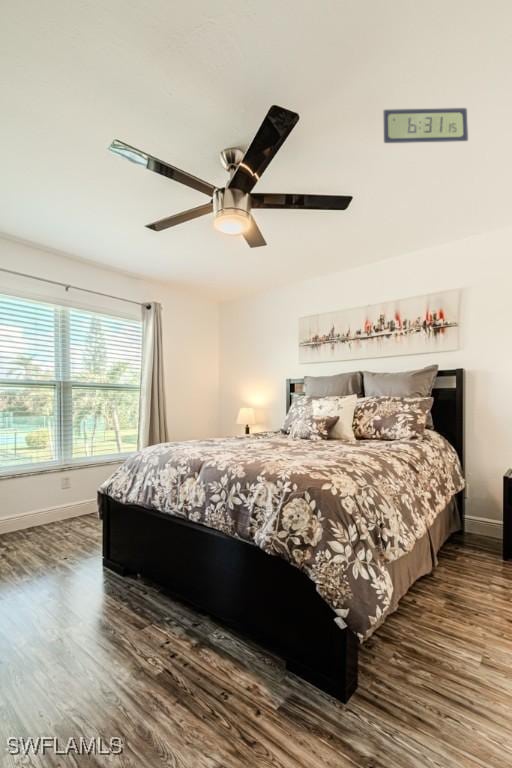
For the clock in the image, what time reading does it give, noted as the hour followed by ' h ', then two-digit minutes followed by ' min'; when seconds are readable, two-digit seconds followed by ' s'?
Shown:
6 h 31 min
